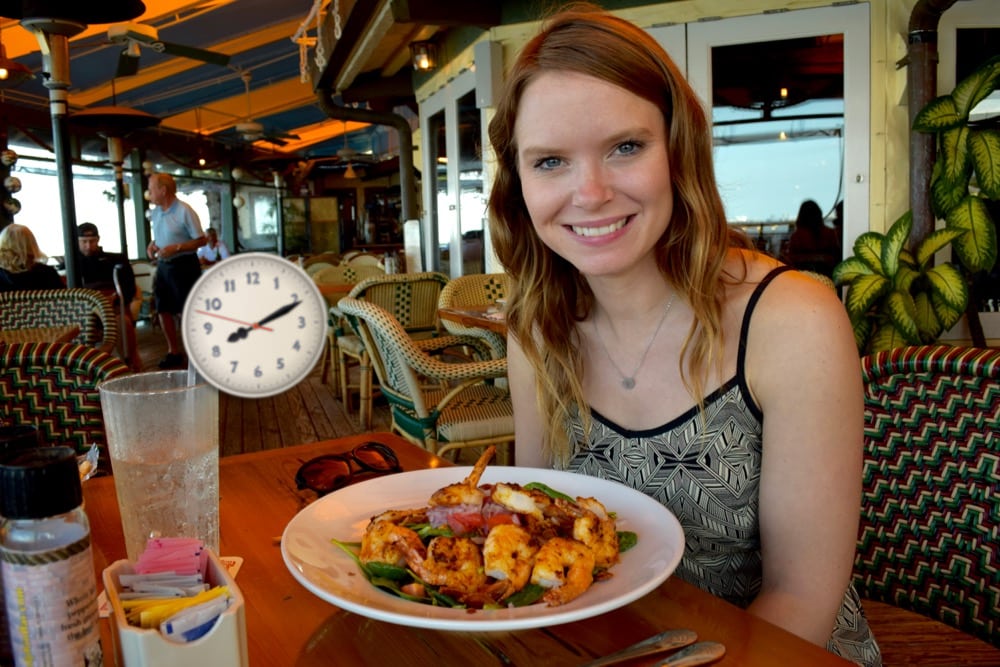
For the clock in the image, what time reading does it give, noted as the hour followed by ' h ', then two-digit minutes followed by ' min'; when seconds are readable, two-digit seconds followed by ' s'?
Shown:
8 h 10 min 48 s
